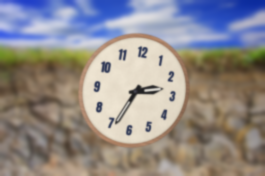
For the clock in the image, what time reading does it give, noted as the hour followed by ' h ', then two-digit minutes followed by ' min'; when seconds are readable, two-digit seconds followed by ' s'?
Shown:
2 h 34 min
